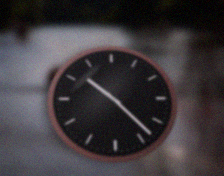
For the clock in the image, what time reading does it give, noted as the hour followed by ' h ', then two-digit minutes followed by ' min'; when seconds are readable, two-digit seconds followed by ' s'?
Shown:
10 h 23 min
